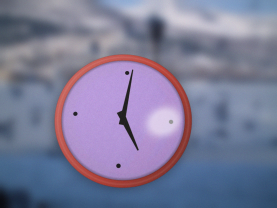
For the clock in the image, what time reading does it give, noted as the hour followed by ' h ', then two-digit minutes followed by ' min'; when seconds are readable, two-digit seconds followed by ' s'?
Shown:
5 h 01 min
